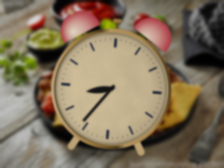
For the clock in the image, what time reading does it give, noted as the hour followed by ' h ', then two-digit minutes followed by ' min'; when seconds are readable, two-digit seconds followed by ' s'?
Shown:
8 h 36 min
